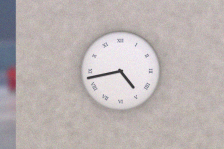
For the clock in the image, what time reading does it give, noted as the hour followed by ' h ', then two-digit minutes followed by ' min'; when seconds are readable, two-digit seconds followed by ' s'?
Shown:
4 h 43 min
